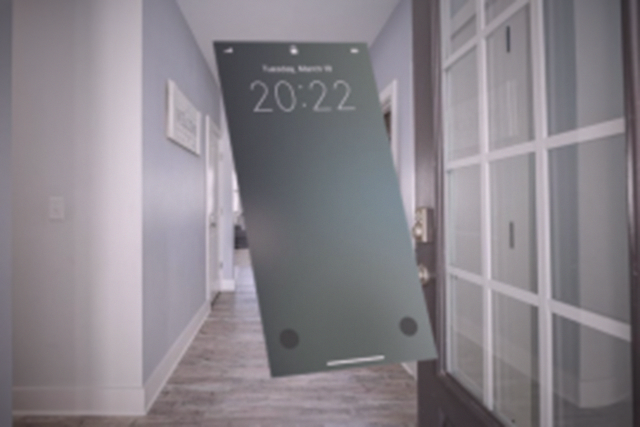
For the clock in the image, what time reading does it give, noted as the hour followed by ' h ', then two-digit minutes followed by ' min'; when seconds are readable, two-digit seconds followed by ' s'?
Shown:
20 h 22 min
